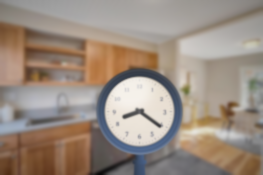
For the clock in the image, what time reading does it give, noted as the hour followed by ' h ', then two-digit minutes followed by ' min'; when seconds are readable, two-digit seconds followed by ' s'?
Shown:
8 h 21 min
